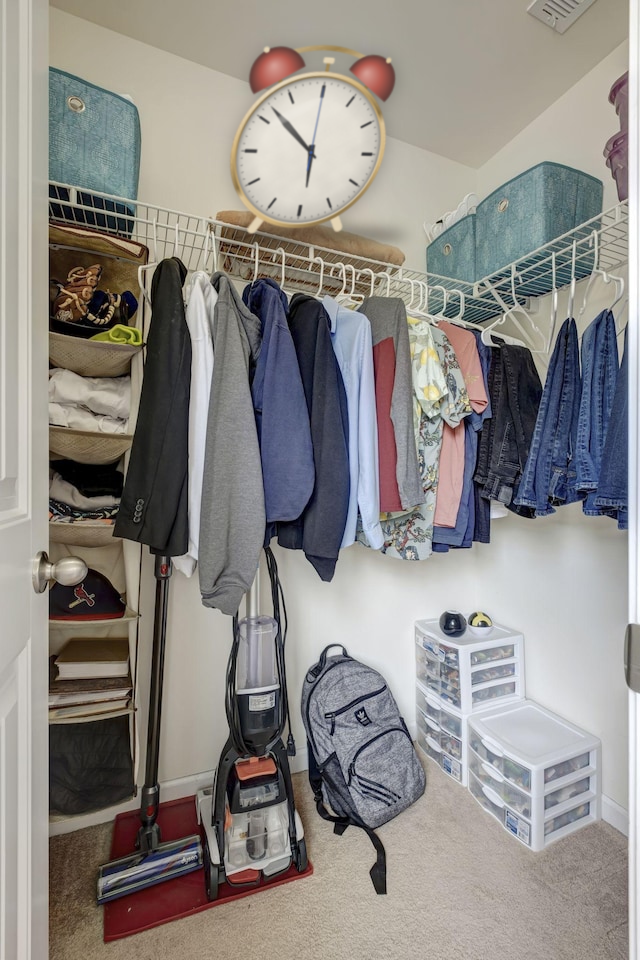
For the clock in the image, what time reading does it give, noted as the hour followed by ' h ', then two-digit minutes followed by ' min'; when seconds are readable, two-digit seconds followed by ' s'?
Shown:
5 h 52 min 00 s
